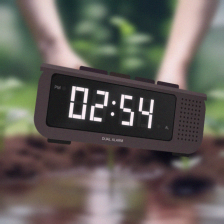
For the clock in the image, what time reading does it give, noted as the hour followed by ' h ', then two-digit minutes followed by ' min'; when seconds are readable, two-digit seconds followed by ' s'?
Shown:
2 h 54 min
